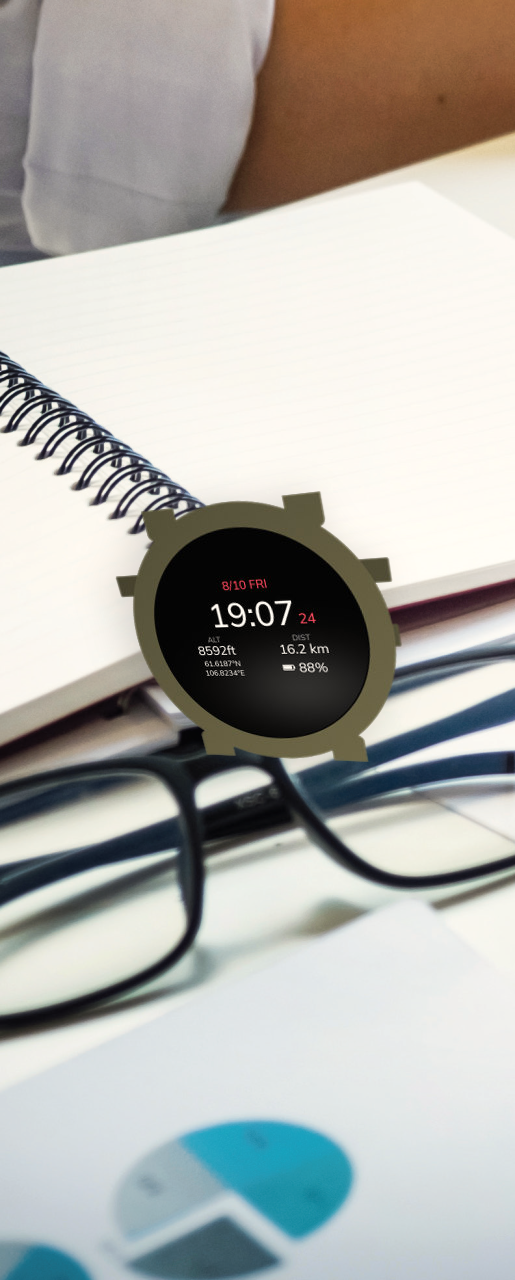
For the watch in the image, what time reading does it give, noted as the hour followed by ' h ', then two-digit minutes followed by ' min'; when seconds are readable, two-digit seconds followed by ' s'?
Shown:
19 h 07 min 24 s
